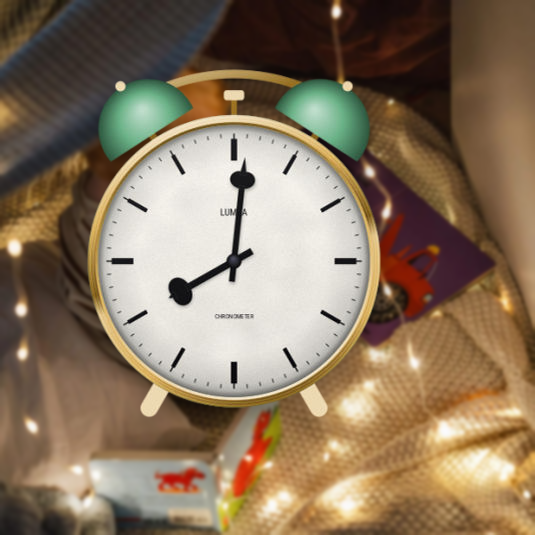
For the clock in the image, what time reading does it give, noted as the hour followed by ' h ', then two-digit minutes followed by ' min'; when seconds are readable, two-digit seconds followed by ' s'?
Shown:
8 h 01 min
